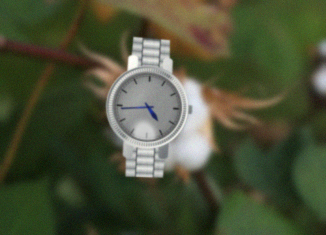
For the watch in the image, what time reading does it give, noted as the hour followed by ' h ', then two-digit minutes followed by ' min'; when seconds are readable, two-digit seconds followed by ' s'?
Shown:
4 h 44 min
